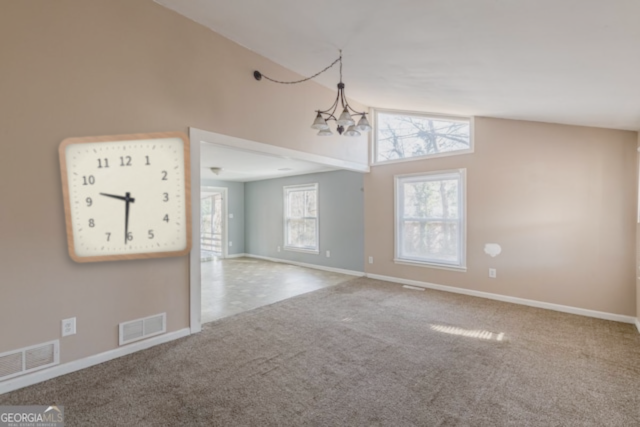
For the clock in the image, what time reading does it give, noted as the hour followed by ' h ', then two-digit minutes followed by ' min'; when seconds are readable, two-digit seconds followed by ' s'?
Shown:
9 h 31 min
